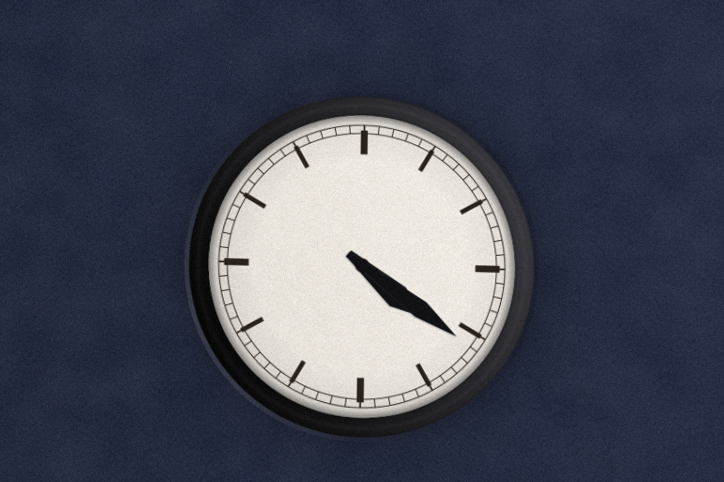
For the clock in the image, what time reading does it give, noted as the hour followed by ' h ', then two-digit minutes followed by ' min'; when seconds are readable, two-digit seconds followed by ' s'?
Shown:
4 h 21 min
